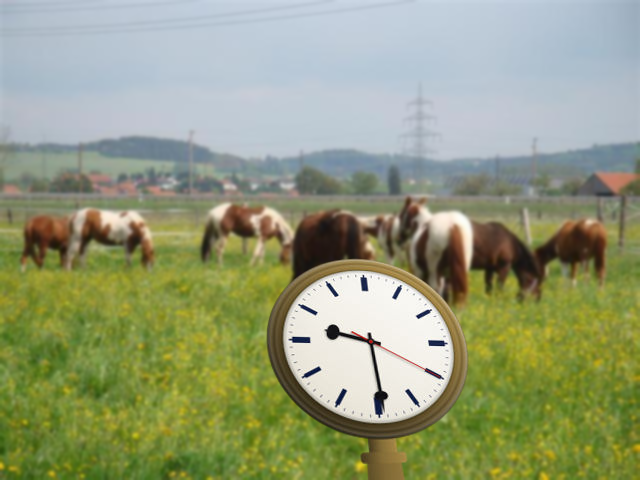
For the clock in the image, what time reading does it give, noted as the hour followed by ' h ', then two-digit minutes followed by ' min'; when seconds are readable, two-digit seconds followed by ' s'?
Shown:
9 h 29 min 20 s
